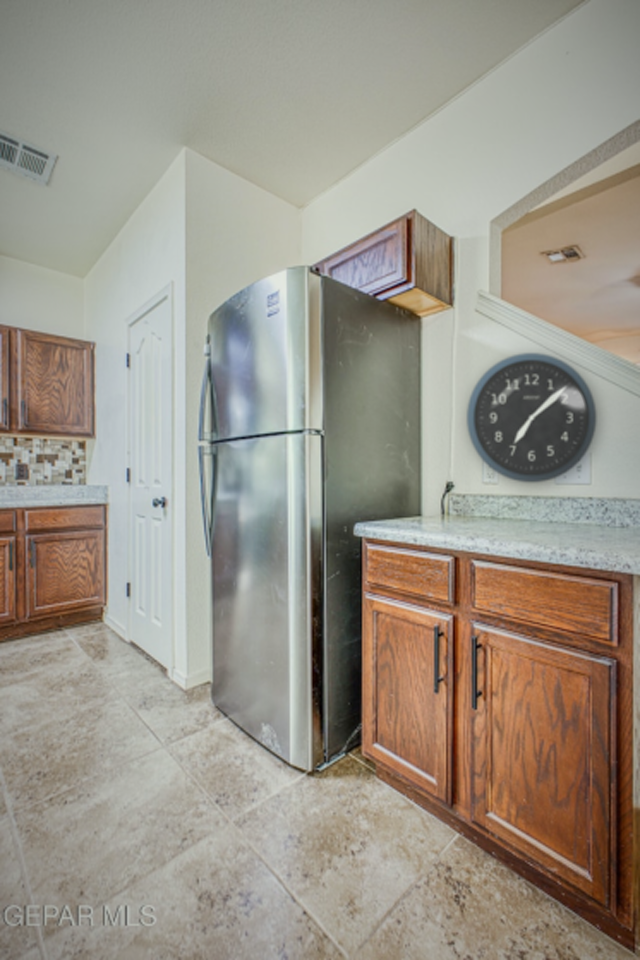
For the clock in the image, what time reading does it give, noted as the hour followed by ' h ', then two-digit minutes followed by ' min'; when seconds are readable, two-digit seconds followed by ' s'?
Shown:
7 h 08 min
